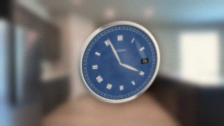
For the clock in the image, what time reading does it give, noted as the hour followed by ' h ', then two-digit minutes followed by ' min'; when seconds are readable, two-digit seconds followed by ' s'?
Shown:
3 h 56 min
